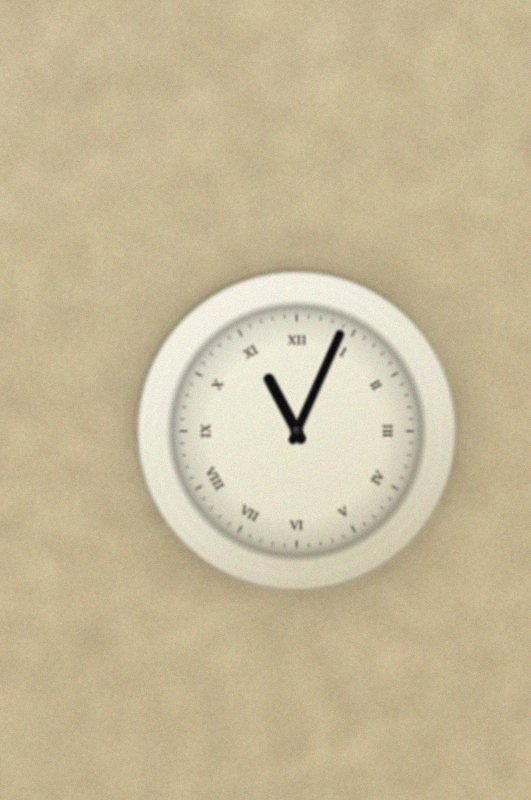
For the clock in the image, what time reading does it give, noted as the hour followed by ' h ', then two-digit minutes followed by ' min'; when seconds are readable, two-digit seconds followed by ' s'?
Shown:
11 h 04 min
